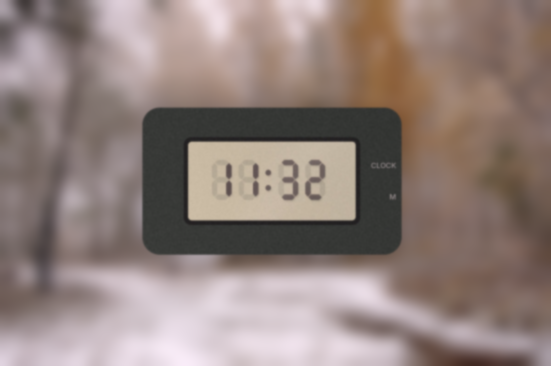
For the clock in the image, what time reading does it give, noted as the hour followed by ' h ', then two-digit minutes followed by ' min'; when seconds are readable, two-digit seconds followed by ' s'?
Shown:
11 h 32 min
